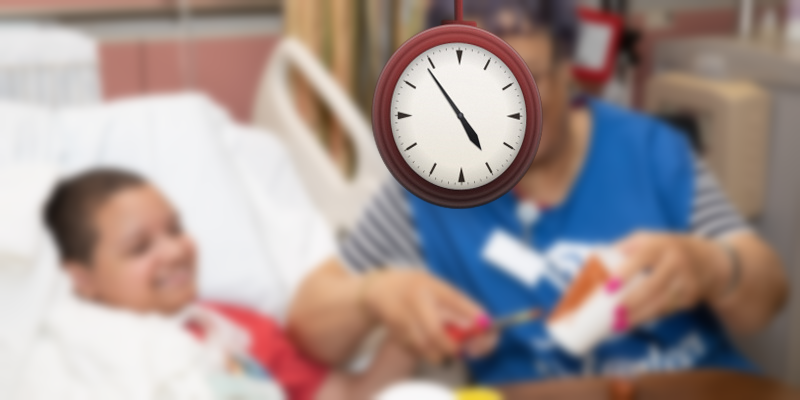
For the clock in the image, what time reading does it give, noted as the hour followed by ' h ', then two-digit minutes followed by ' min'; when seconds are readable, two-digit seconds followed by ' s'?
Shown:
4 h 54 min
